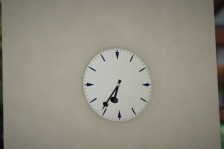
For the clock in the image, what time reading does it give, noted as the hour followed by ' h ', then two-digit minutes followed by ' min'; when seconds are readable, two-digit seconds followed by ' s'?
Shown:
6 h 36 min
